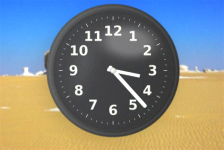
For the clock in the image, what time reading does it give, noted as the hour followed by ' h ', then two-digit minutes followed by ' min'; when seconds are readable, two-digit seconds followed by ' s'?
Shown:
3 h 23 min
